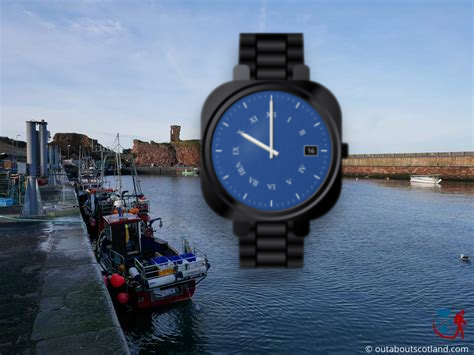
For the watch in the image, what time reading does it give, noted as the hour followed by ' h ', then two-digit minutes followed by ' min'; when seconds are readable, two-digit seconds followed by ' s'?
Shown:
10 h 00 min
